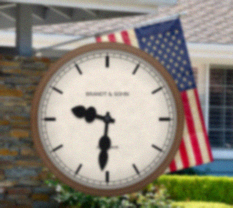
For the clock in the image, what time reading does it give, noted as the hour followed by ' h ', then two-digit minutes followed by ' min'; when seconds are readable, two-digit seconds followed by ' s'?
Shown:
9 h 31 min
